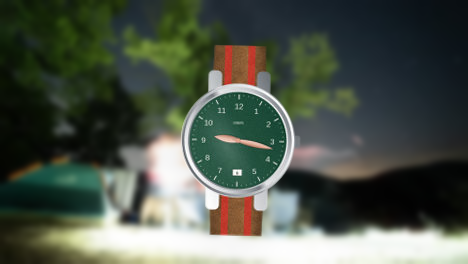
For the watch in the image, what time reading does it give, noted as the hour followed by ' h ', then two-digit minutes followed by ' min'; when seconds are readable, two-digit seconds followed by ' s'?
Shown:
9 h 17 min
